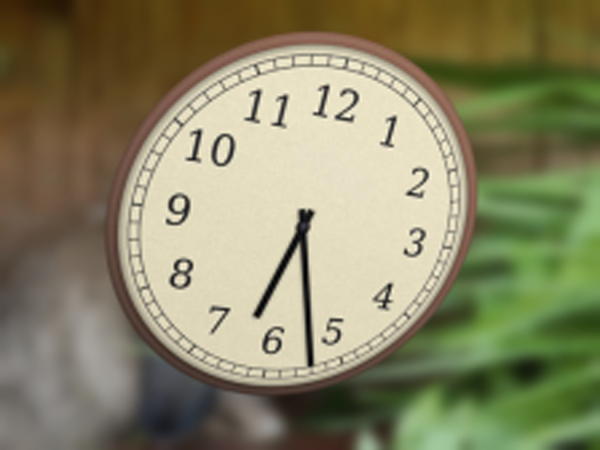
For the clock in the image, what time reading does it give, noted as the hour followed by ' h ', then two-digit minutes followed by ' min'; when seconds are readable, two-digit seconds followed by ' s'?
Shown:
6 h 27 min
